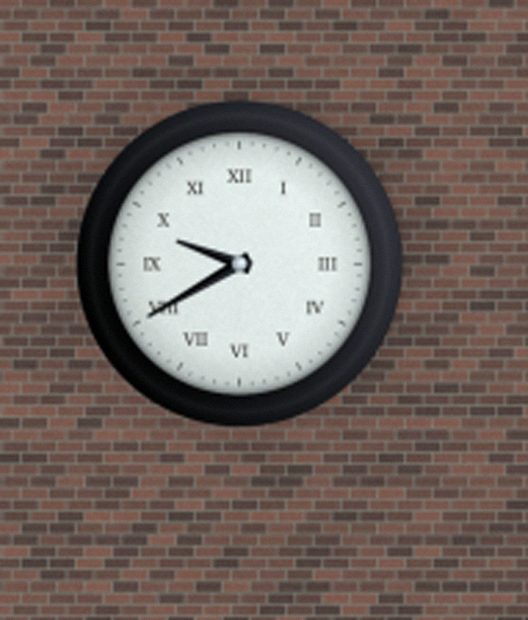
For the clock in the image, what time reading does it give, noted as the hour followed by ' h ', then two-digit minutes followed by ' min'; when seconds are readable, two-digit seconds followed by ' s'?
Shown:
9 h 40 min
